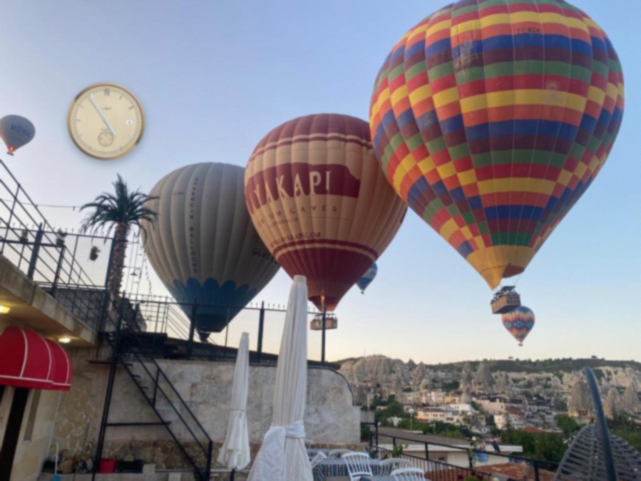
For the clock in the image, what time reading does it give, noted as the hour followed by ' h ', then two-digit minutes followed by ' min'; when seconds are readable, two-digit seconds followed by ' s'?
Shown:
4 h 54 min
